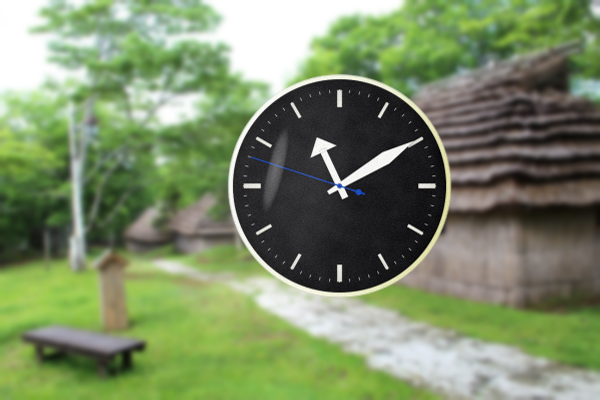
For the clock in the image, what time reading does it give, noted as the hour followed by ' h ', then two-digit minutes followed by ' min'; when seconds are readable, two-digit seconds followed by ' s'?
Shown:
11 h 09 min 48 s
